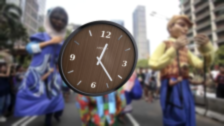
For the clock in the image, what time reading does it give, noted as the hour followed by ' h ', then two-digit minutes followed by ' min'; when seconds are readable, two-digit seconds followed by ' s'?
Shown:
12 h 23 min
